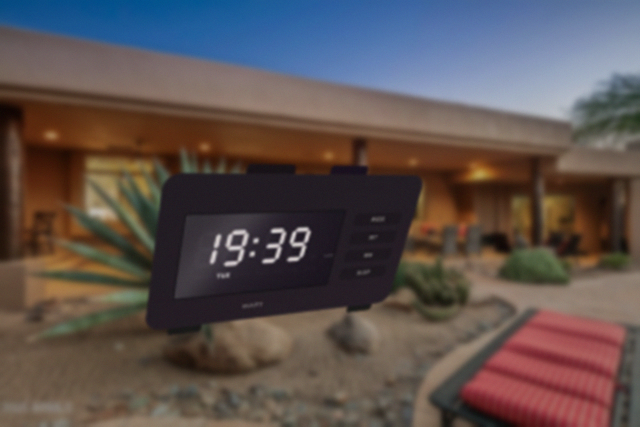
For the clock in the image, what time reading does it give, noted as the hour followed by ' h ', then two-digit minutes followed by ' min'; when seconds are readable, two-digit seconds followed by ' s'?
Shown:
19 h 39 min
